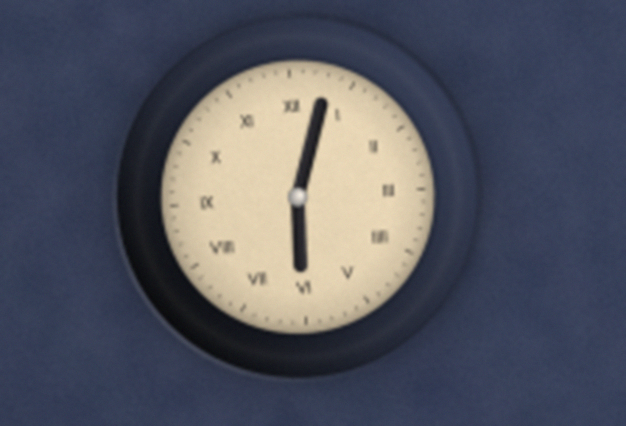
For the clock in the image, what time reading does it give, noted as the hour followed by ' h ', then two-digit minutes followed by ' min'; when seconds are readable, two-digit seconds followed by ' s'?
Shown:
6 h 03 min
